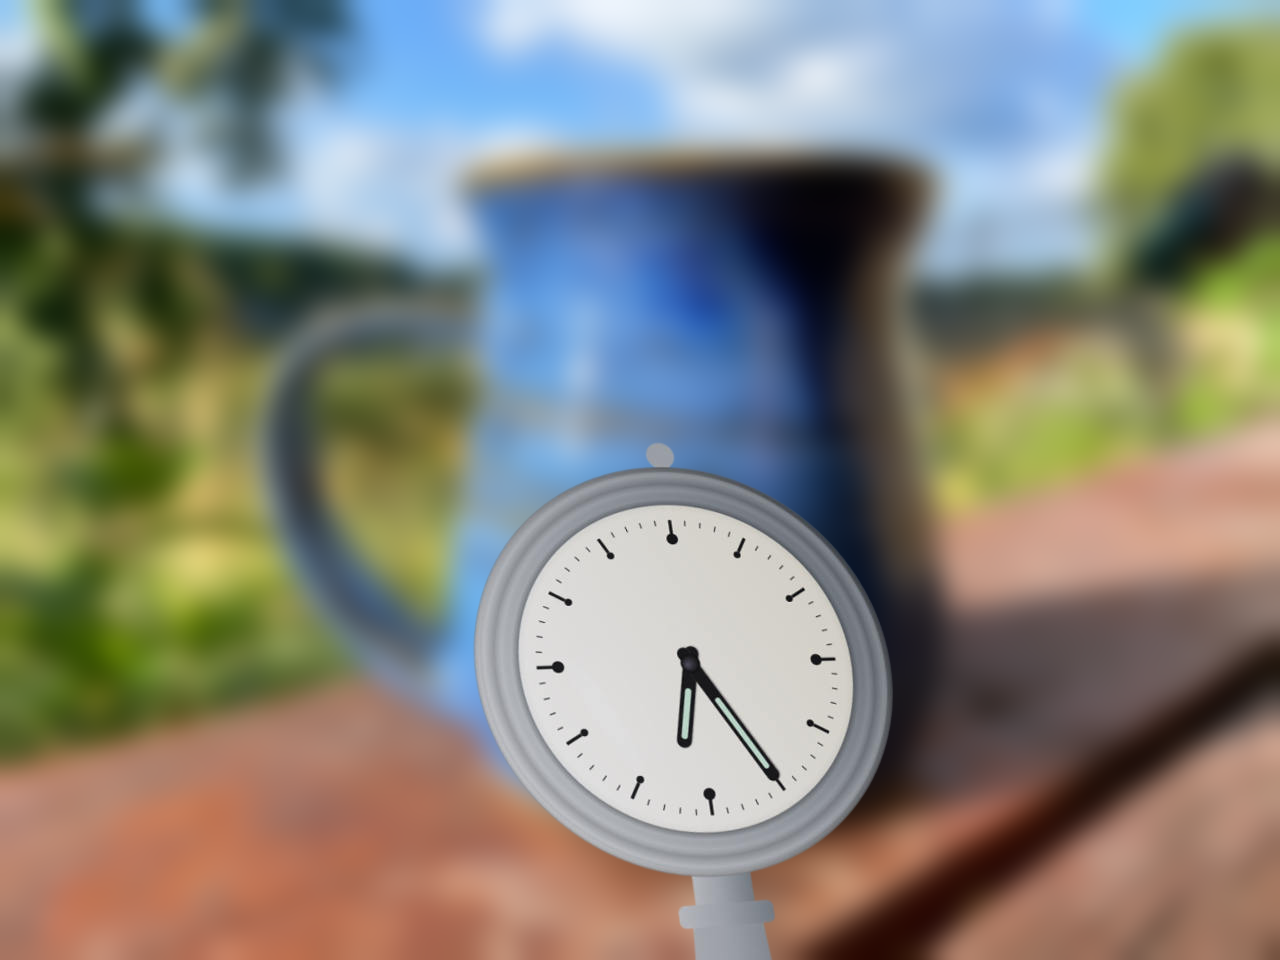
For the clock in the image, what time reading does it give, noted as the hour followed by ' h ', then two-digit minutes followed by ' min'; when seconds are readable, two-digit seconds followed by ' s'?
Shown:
6 h 25 min
